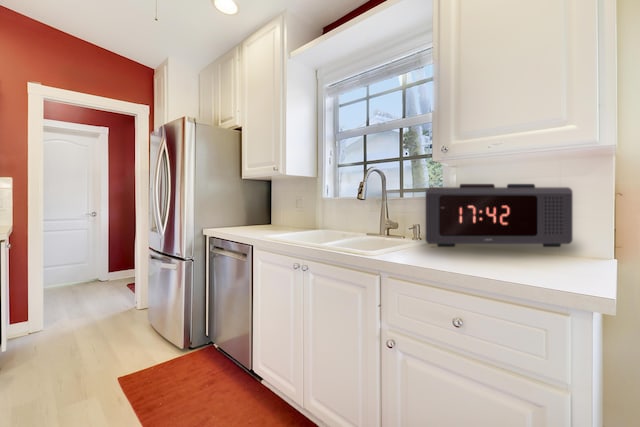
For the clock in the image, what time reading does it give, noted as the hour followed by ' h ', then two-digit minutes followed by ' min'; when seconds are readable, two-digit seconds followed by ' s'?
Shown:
17 h 42 min
